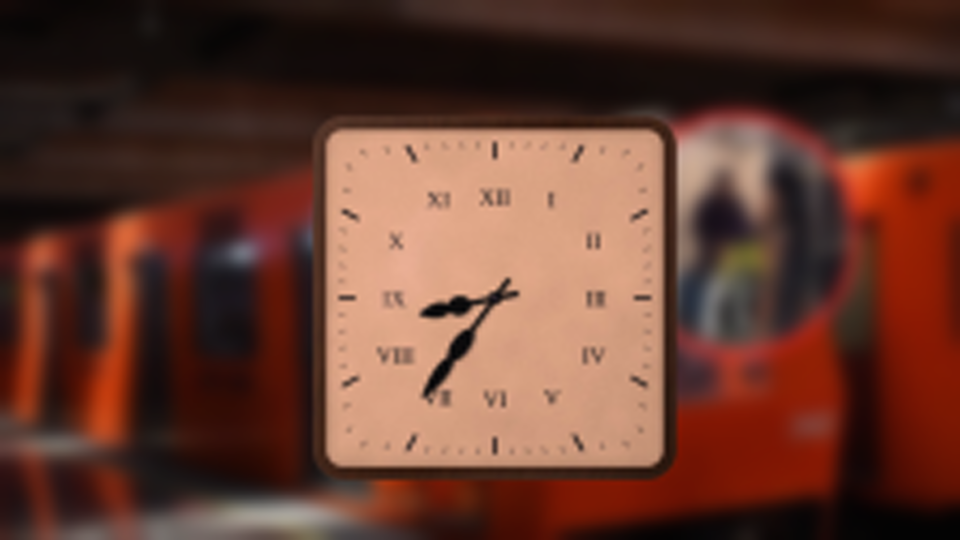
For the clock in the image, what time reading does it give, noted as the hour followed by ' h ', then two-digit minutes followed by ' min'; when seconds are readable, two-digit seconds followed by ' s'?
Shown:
8 h 36 min
